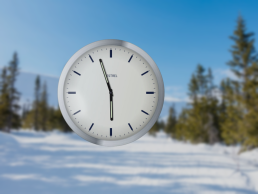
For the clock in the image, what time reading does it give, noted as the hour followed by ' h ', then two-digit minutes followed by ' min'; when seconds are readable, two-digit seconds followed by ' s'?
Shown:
5 h 57 min
